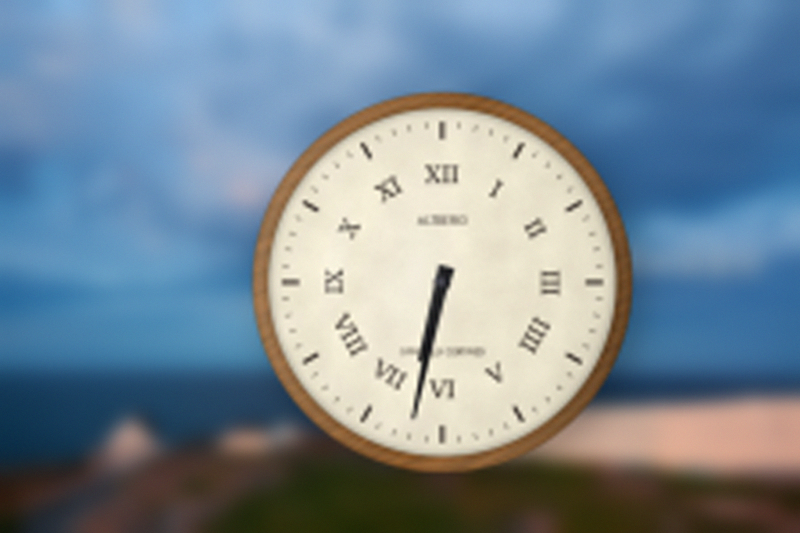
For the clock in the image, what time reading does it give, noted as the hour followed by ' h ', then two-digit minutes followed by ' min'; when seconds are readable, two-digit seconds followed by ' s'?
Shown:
6 h 32 min
